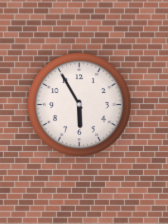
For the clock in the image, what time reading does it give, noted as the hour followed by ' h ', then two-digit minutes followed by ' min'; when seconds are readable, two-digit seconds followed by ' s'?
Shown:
5 h 55 min
